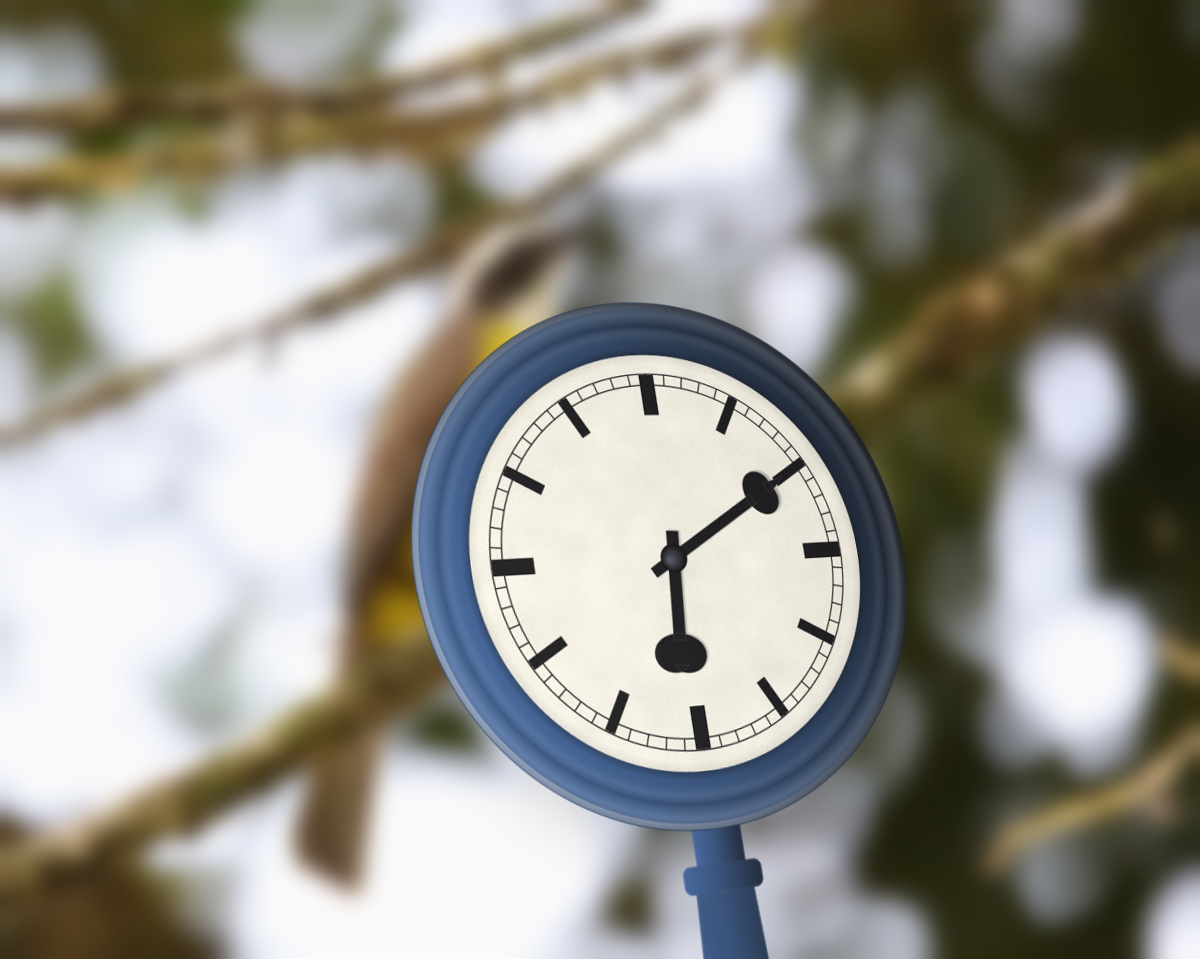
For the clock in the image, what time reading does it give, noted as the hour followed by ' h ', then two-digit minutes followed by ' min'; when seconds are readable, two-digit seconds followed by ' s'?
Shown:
6 h 10 min
